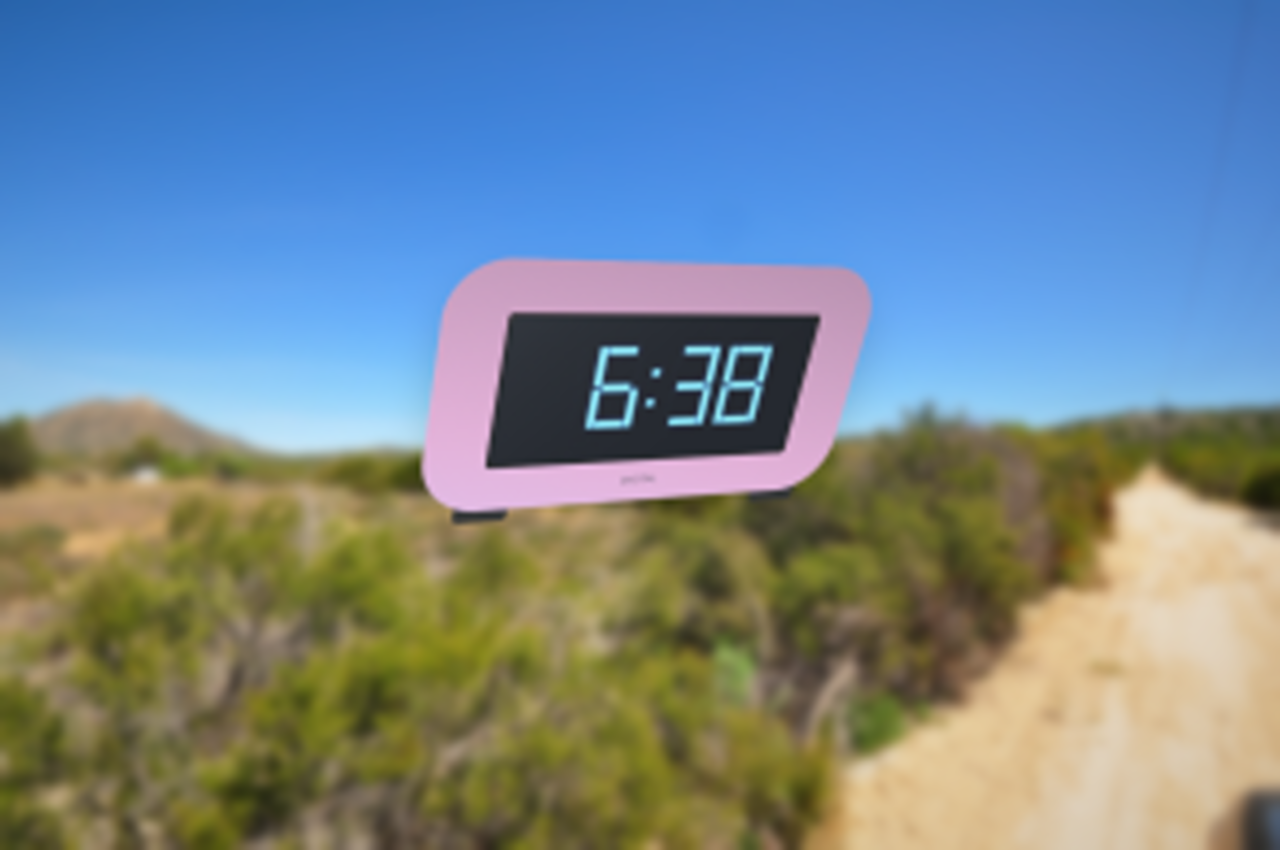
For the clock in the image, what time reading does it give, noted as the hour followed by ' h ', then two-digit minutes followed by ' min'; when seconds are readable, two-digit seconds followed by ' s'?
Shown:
6 h 38 min
